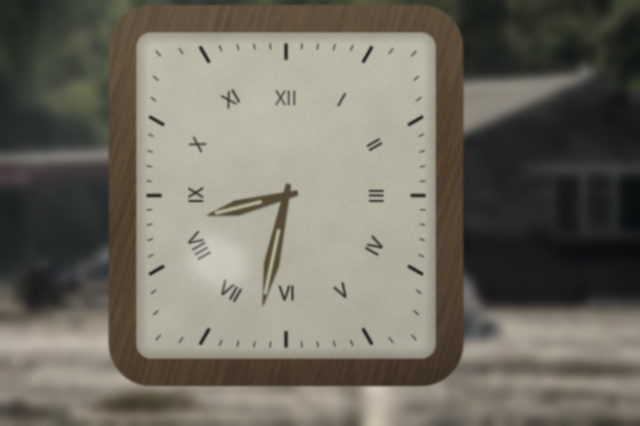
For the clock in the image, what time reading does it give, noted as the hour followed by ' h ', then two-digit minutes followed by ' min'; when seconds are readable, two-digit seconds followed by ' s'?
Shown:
8 h 32 min
